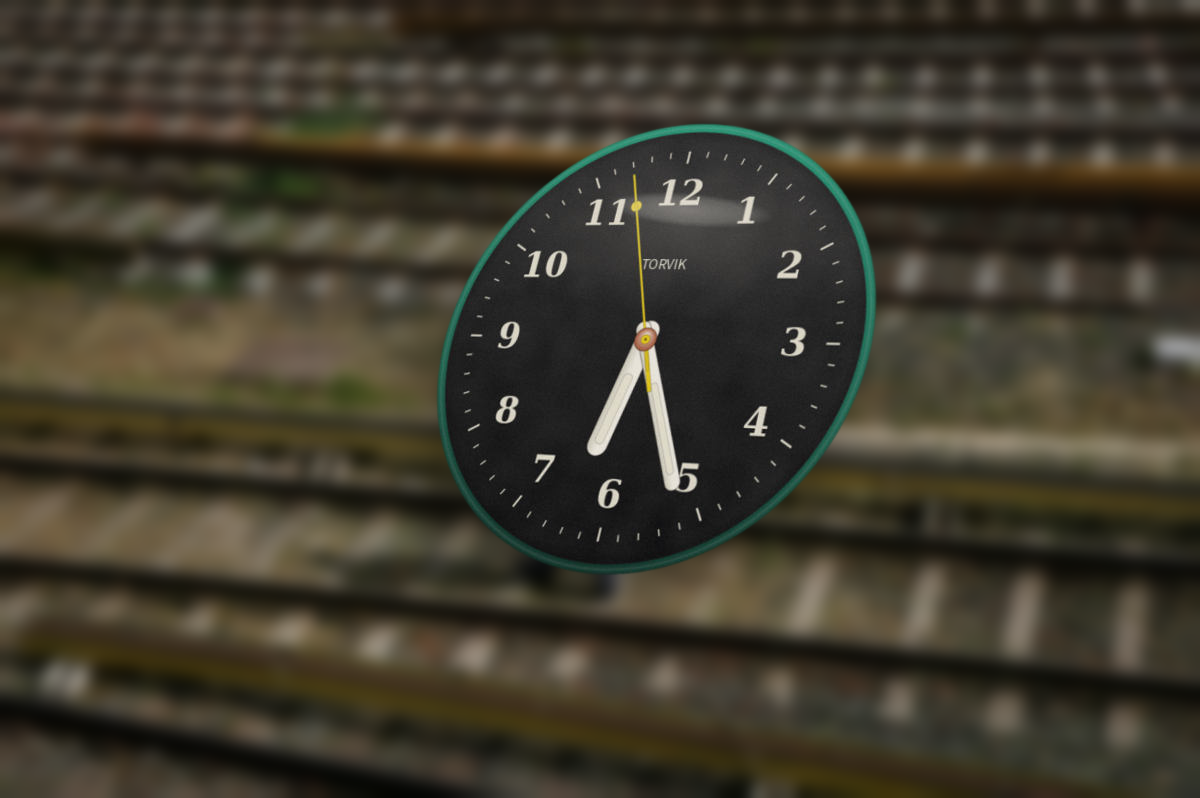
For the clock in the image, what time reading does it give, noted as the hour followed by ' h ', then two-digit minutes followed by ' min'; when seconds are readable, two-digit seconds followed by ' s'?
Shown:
6 h 25 min 57 s
